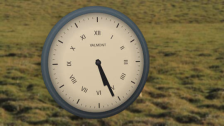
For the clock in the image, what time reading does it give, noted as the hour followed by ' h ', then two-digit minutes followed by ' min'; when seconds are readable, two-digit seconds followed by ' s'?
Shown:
5 h 26 min
